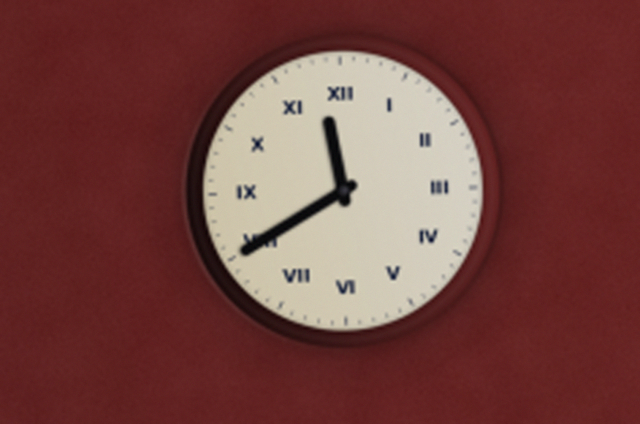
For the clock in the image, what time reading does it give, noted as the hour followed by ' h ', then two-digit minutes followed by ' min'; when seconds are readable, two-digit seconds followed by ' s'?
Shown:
11 h 40 min
